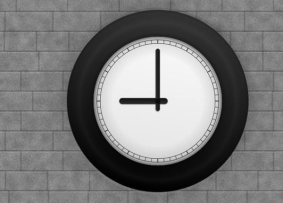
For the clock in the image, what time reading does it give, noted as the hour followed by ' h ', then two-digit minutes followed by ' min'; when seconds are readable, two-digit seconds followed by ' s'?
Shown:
9 h 00 min
